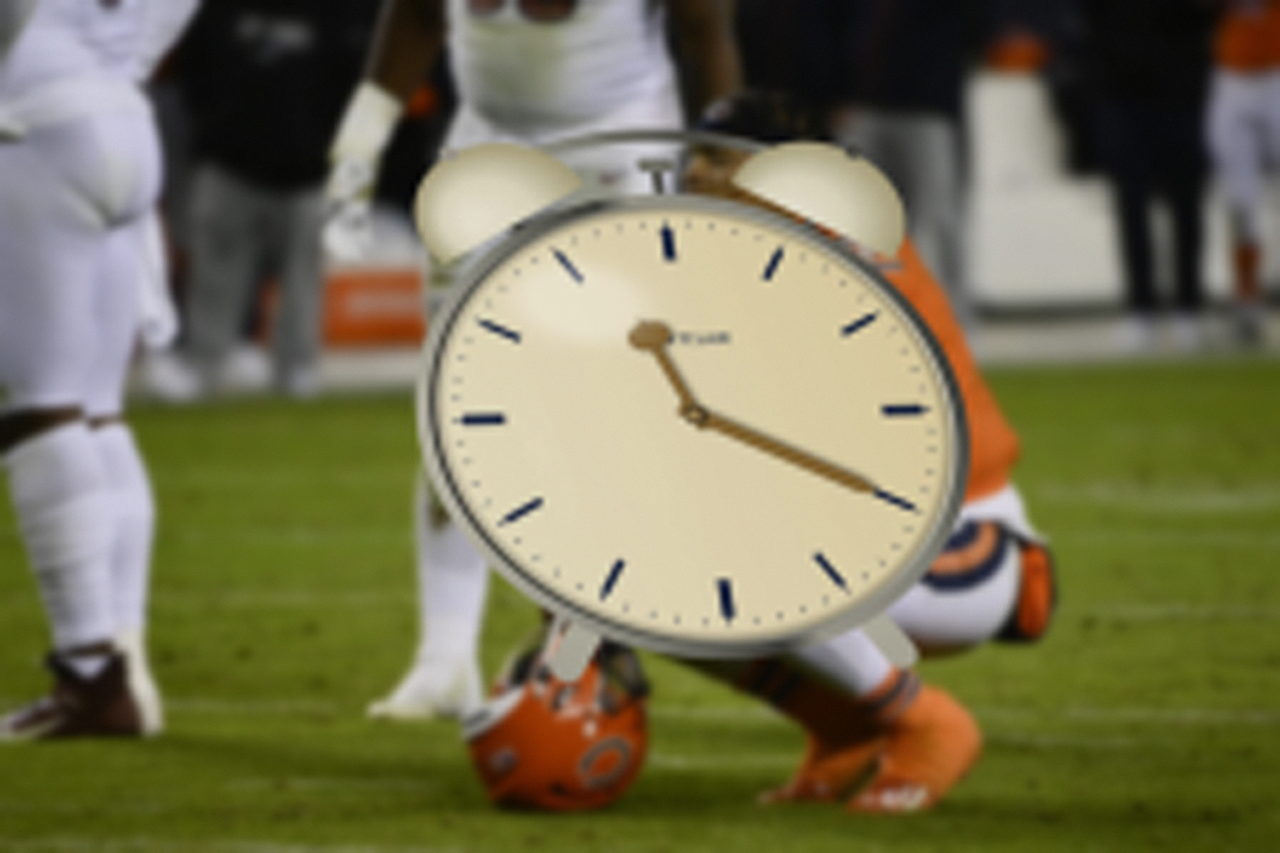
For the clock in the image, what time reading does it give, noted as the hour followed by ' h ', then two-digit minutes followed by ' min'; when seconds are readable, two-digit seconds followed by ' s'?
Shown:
11 h 20 min
